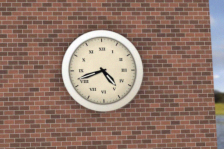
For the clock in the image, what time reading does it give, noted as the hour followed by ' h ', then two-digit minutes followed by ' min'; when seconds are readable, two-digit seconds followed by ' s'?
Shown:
4 h 42 min
